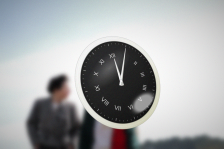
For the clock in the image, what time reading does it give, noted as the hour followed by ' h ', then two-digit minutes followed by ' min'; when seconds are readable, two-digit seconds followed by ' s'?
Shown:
12 h 05 min
